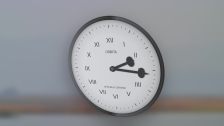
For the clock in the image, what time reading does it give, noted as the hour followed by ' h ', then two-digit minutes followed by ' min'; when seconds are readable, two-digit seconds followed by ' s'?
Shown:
2 h 16 min
